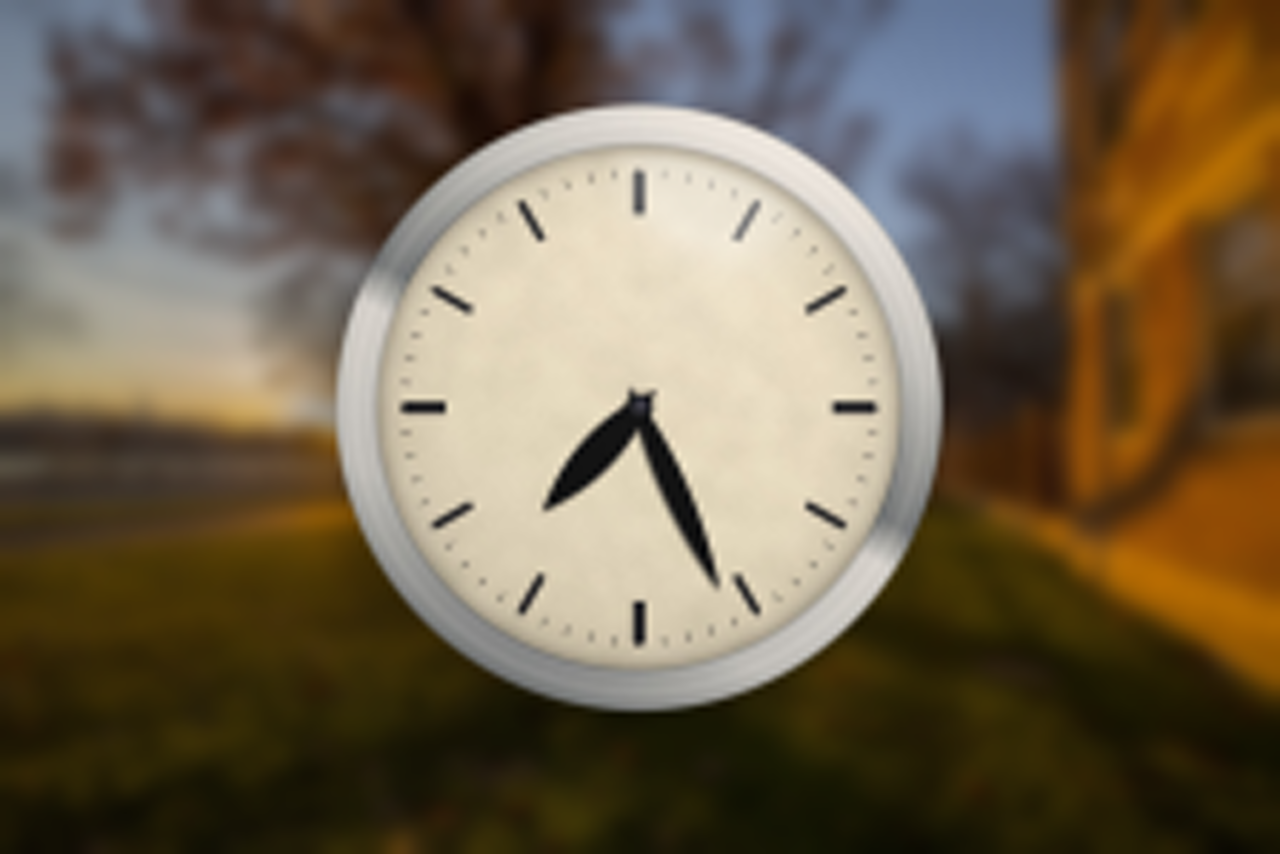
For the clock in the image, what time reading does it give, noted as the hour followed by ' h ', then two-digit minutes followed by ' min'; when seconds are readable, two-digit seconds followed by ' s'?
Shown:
7 h 26 min
